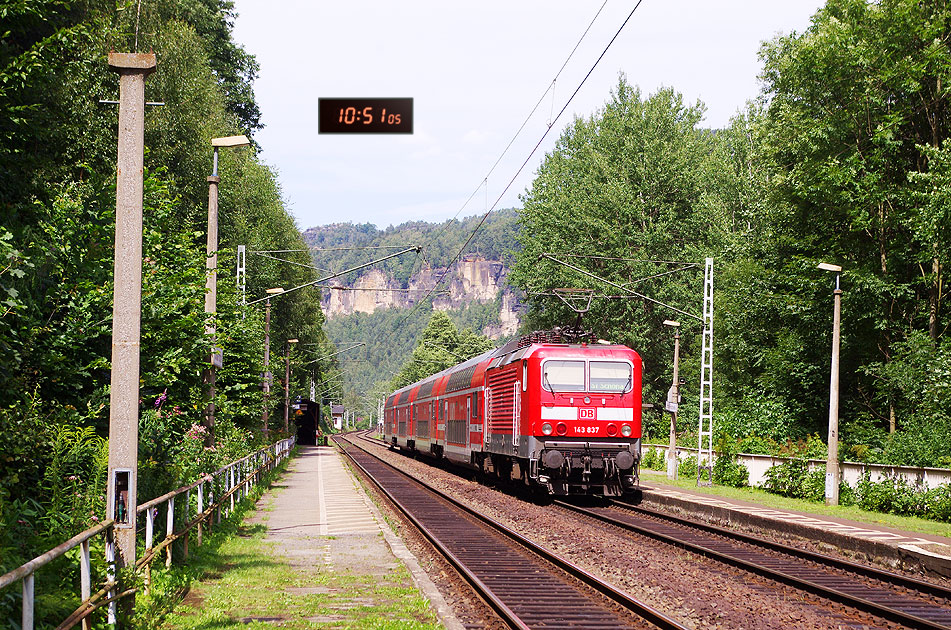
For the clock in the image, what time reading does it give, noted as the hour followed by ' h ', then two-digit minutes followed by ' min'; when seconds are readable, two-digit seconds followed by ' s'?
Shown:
10 h 51 min 05 s
